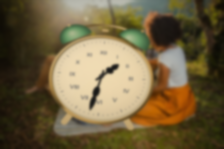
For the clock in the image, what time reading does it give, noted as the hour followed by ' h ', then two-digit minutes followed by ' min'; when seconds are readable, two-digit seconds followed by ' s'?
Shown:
1 h 32 min
